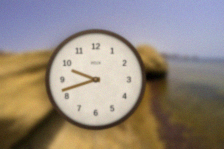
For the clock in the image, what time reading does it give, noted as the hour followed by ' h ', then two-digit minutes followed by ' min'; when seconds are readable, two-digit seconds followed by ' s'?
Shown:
9 h 42 min
